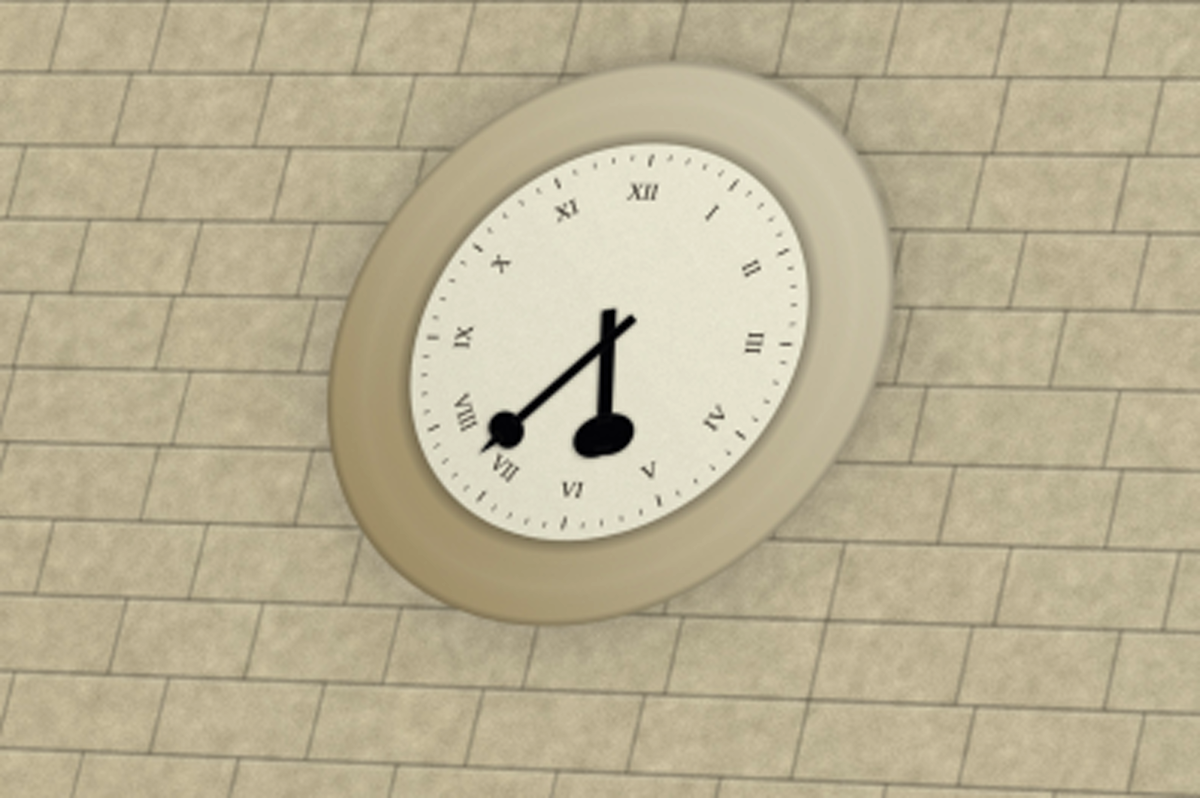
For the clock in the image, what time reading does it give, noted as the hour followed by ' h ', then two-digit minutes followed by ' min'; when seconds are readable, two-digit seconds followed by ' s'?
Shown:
5 h 37 min
